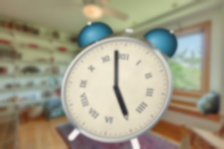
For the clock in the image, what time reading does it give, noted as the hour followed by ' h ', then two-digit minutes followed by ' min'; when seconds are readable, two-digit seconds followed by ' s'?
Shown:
4 h 58 min
